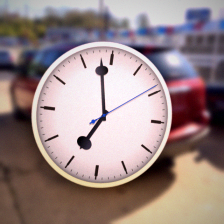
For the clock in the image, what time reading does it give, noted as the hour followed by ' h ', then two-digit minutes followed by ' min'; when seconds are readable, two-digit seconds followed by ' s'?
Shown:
6 h 58 min 09 s
